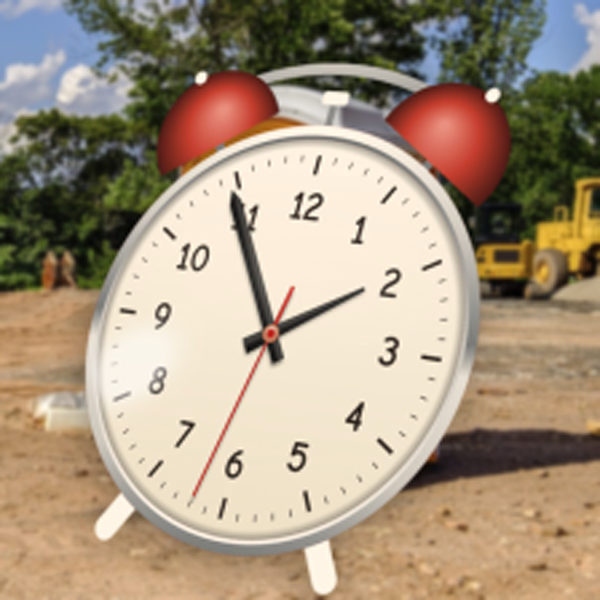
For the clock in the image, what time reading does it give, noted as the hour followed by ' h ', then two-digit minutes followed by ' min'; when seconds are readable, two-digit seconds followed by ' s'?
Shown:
1 h 54 min 32 s
